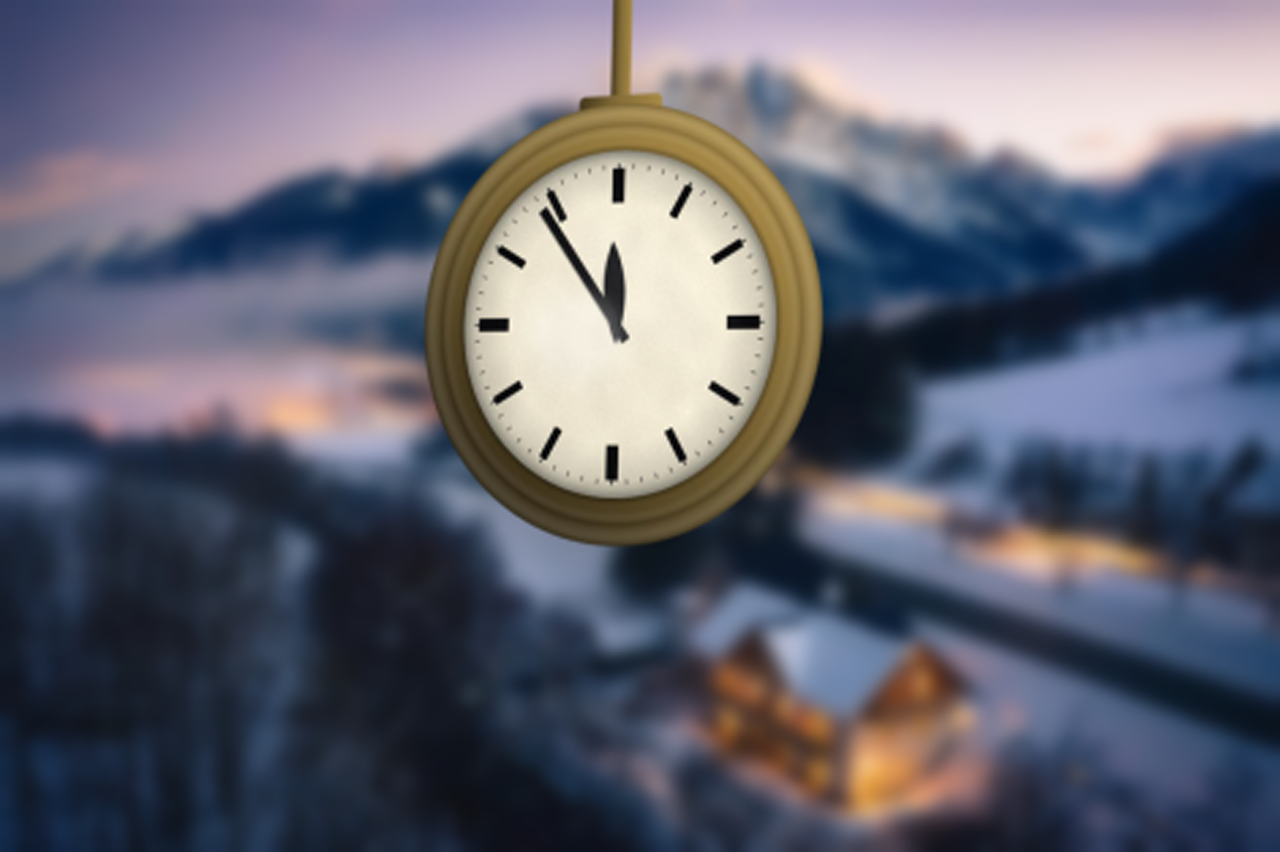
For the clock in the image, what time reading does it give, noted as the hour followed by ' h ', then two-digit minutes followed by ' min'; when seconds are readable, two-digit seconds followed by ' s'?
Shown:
11 h 54 min
